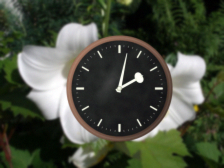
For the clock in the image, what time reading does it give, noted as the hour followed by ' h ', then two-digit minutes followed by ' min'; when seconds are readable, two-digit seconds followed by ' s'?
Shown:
2 h 02 min
